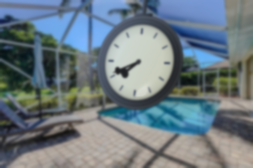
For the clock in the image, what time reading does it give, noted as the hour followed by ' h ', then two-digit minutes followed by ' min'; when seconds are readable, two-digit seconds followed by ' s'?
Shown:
7 h 41 min
